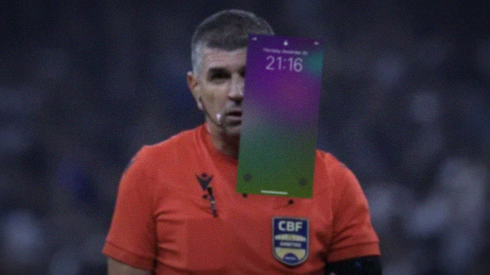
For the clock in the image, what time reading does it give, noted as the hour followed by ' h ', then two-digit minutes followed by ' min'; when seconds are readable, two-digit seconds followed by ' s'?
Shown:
21 h 16 min
